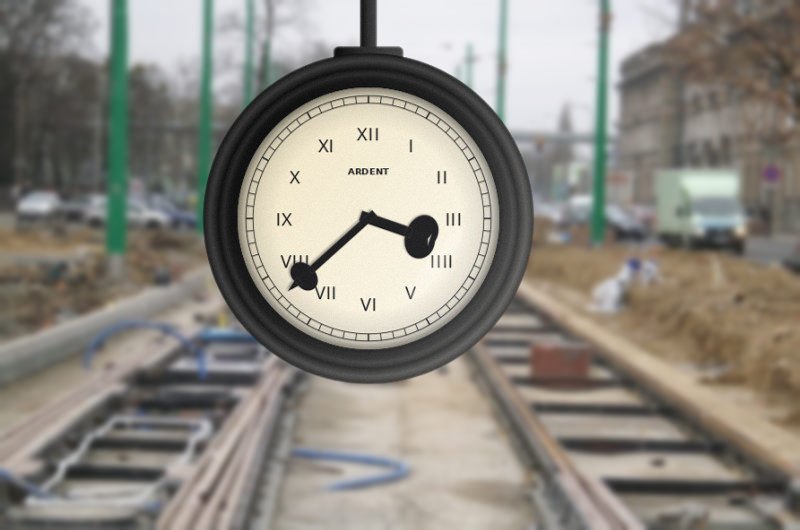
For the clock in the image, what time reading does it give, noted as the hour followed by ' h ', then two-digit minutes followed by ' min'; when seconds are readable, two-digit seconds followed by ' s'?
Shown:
3 h 38 min
